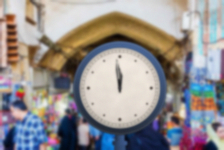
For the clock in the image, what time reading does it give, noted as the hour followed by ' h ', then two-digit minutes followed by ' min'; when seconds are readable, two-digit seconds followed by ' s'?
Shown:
11 h 59 min
